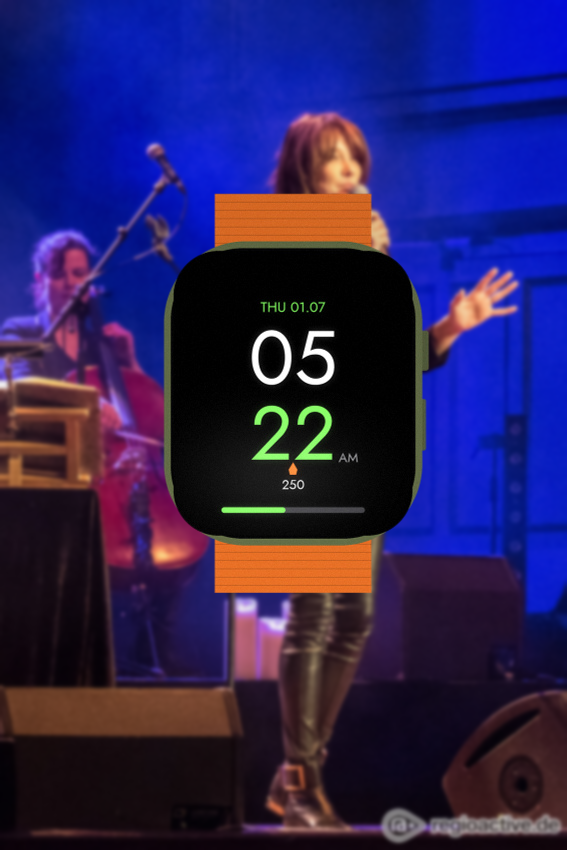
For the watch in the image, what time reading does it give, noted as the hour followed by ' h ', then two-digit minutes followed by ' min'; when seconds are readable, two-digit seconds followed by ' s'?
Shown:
5 h 22 min
